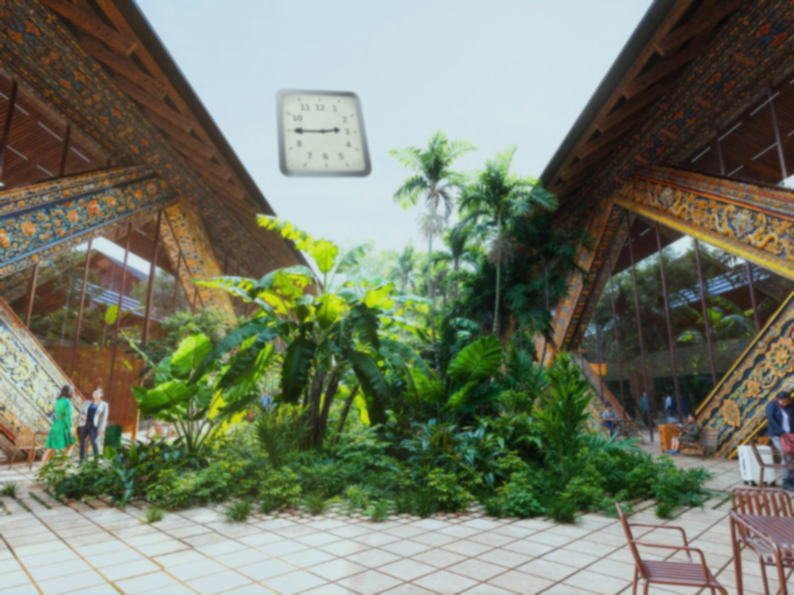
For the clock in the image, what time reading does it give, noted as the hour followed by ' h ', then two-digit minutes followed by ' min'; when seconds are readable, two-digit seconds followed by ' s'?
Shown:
2 h 45 min
